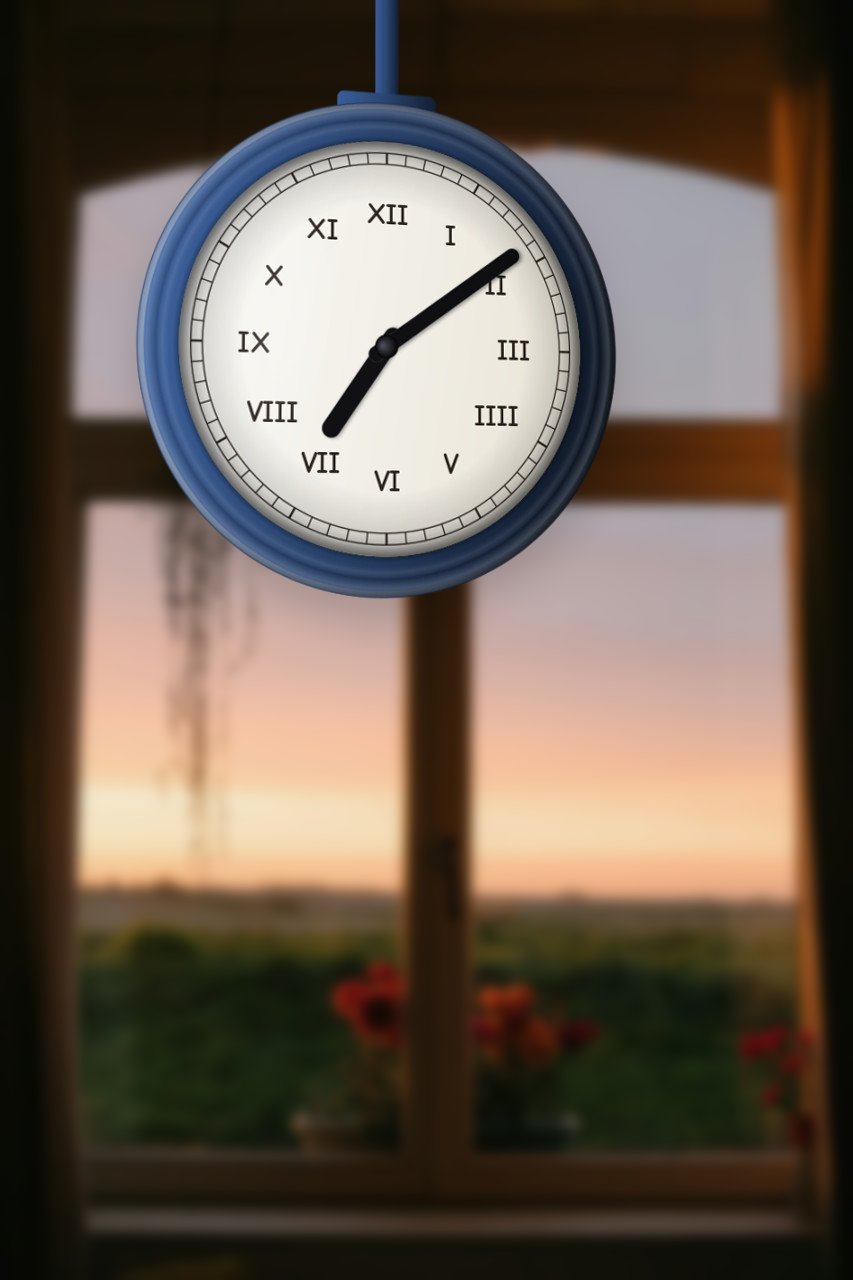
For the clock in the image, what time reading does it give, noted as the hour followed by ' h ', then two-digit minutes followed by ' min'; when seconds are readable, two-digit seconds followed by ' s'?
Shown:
7 h 09 min
